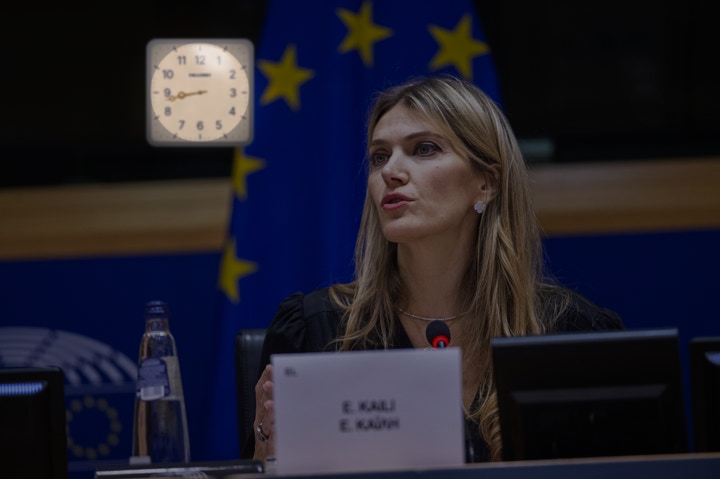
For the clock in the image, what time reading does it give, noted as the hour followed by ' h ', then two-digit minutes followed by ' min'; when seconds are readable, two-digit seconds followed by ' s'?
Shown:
8 h 43 min
